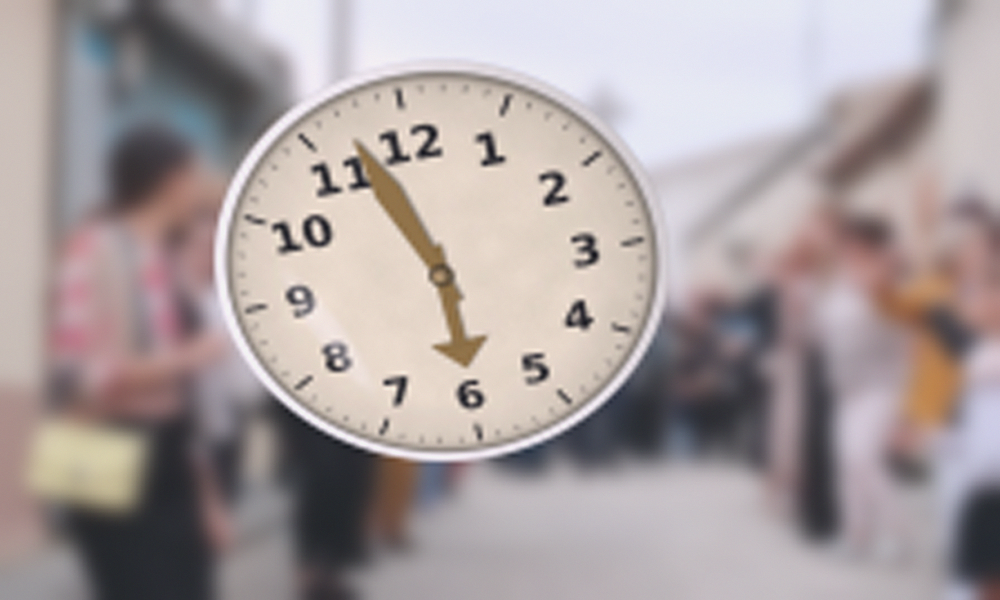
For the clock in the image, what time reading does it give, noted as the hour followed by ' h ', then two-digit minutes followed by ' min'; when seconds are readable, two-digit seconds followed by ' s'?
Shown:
5 h 57 min
